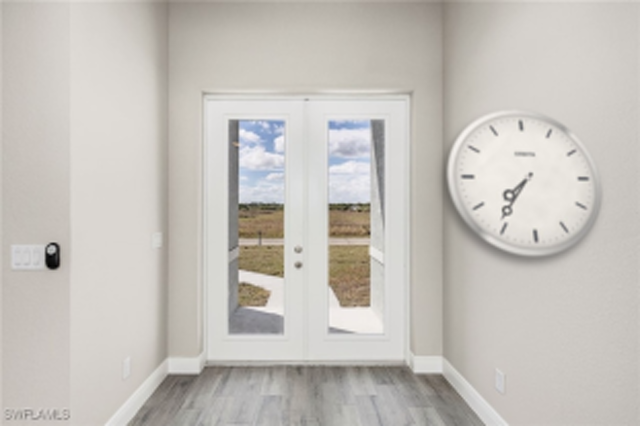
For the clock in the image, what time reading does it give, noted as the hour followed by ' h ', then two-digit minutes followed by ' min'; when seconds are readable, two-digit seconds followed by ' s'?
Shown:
7 h 36 min
